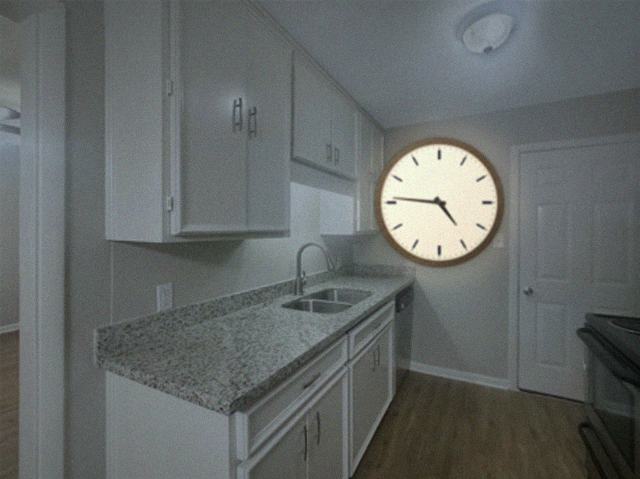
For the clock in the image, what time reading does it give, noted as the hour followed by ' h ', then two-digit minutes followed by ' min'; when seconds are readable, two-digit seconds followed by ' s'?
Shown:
4 h 46 min
